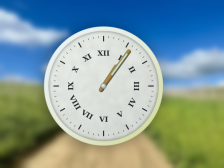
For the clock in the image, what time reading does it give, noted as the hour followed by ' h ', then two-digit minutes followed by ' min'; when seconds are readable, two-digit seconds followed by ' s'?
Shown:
1 h 06 min
